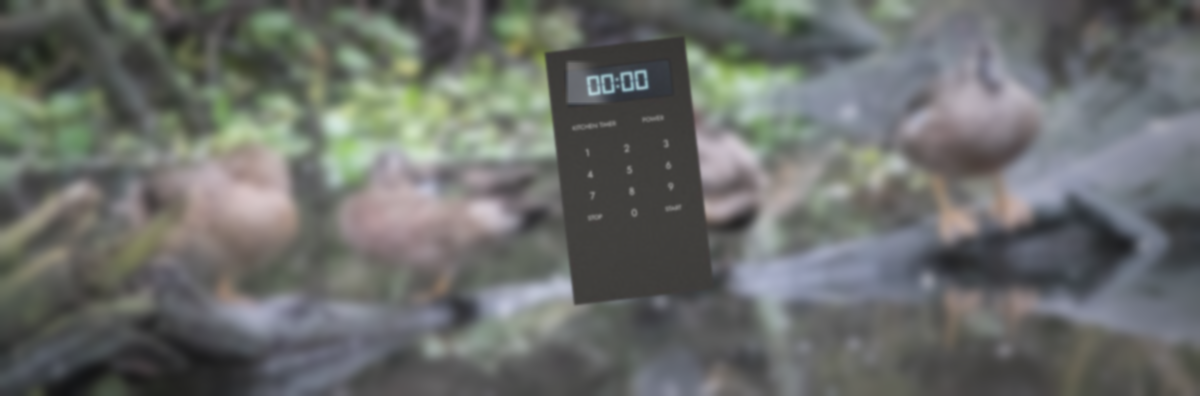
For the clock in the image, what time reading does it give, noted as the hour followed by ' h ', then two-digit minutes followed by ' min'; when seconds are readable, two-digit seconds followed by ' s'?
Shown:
0 h 00 min
